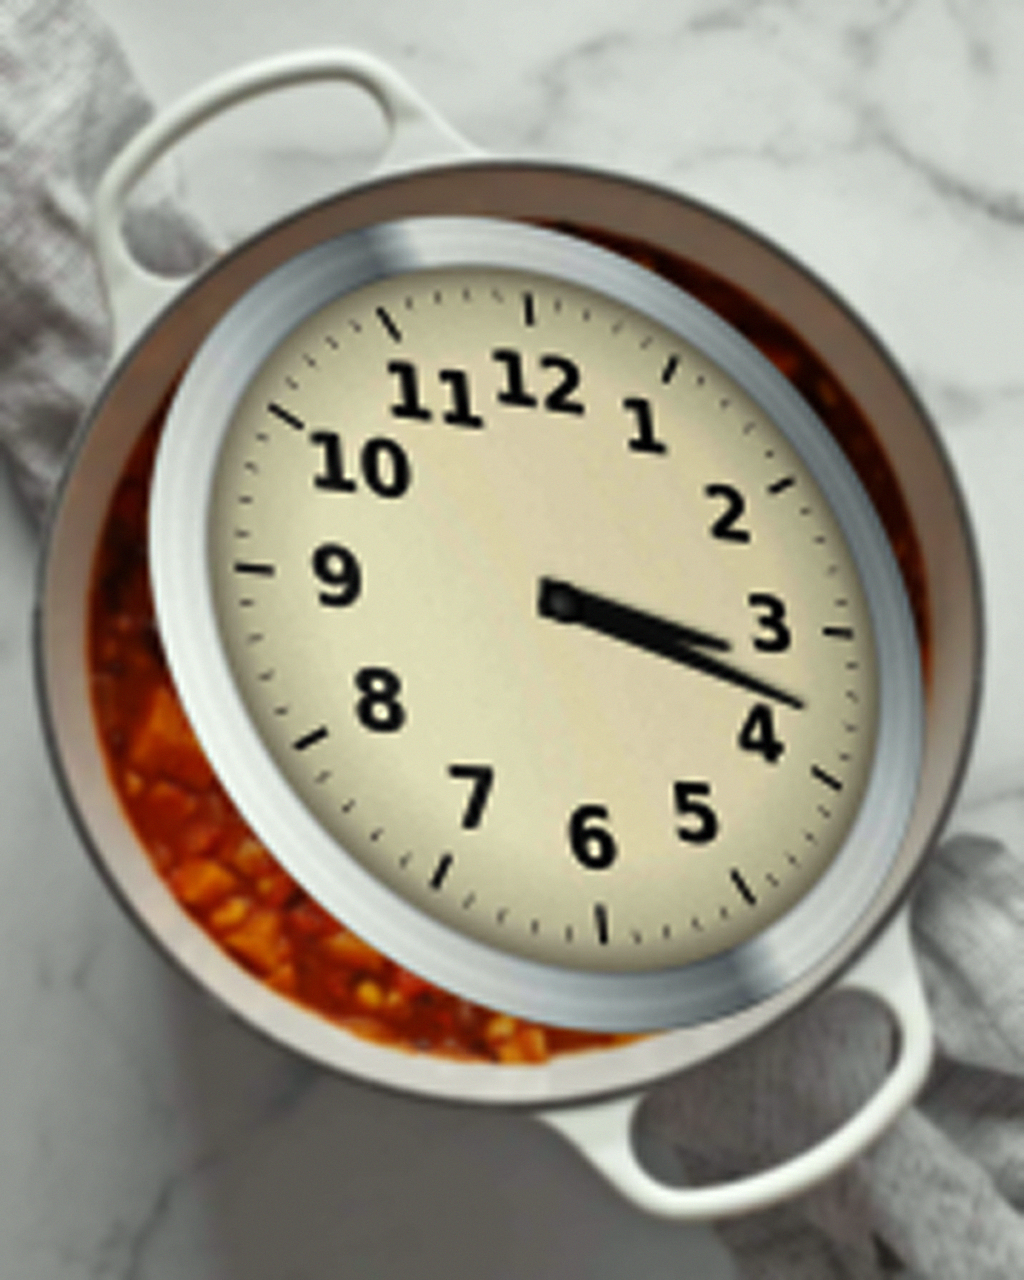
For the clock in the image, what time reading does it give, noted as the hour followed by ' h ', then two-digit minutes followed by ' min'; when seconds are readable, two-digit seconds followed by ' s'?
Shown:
3 h 18 min
